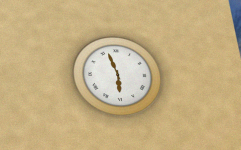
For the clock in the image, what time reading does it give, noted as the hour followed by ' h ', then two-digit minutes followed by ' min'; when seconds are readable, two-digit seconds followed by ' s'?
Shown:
5 h 57 min
